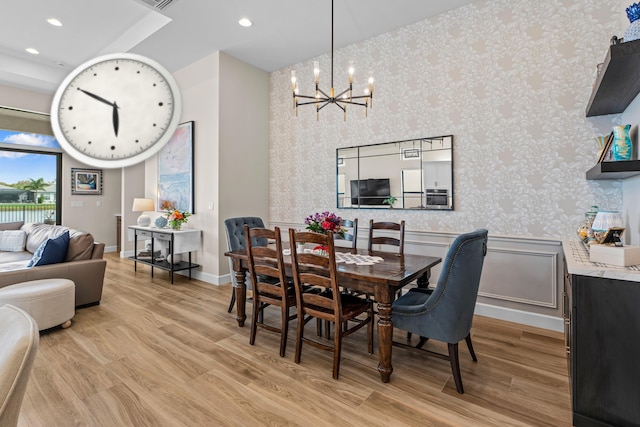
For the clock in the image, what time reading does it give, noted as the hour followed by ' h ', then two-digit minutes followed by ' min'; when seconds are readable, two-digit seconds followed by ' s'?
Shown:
5 h 50 min
